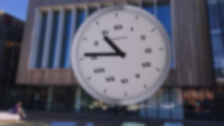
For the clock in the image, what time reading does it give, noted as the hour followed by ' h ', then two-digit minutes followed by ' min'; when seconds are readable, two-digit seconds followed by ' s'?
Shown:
10 h 46 min
